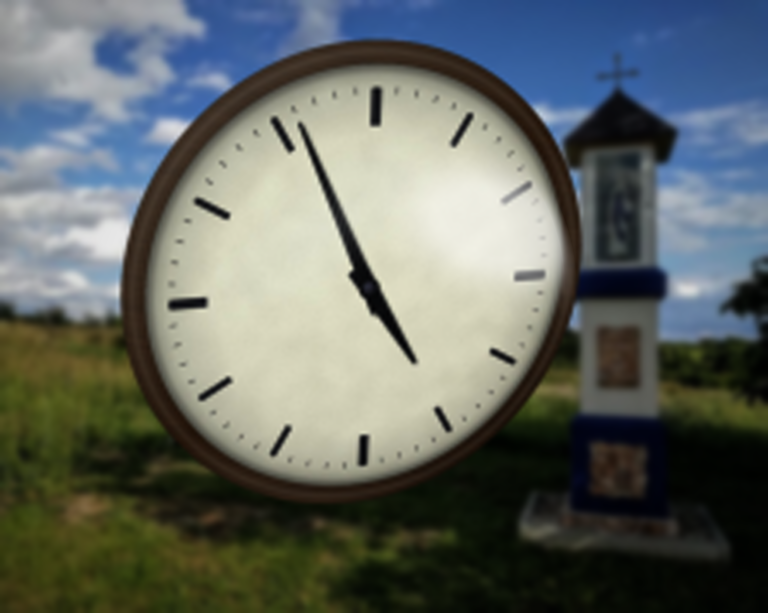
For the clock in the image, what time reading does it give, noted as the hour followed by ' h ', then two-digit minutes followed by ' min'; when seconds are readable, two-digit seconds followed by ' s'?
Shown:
4 h 56 min
